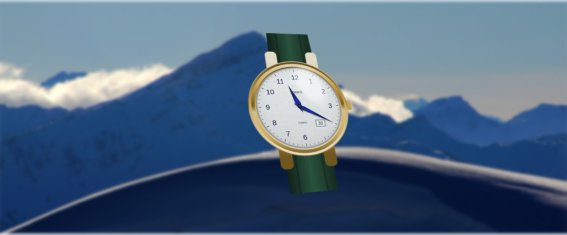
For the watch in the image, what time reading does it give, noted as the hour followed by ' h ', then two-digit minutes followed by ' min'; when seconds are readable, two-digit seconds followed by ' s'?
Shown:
11 h 20 min
